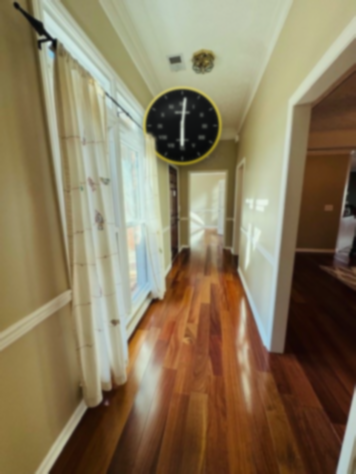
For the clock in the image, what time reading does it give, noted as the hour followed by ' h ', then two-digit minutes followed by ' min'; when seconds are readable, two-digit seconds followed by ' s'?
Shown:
6 h 01 min
